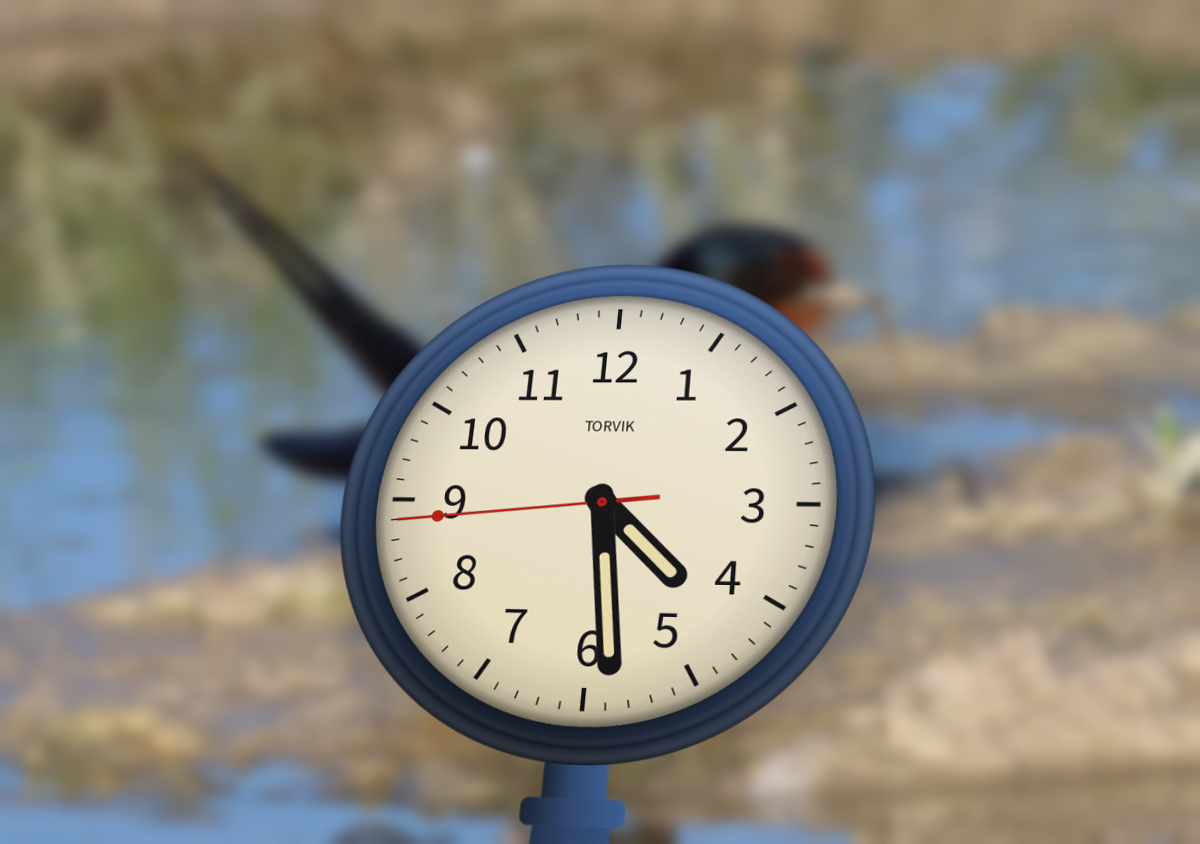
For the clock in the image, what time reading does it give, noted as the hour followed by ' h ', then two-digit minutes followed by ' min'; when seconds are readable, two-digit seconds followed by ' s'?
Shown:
4 h 28 min 44 s
